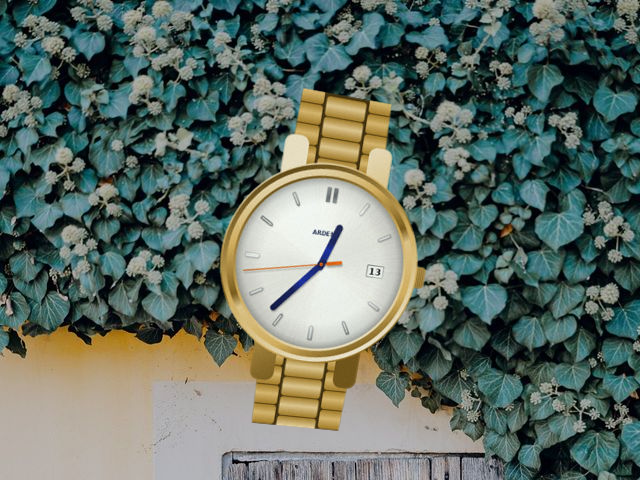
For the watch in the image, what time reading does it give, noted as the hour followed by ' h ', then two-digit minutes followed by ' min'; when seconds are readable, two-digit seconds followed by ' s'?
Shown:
12 h 36 min 43 s
